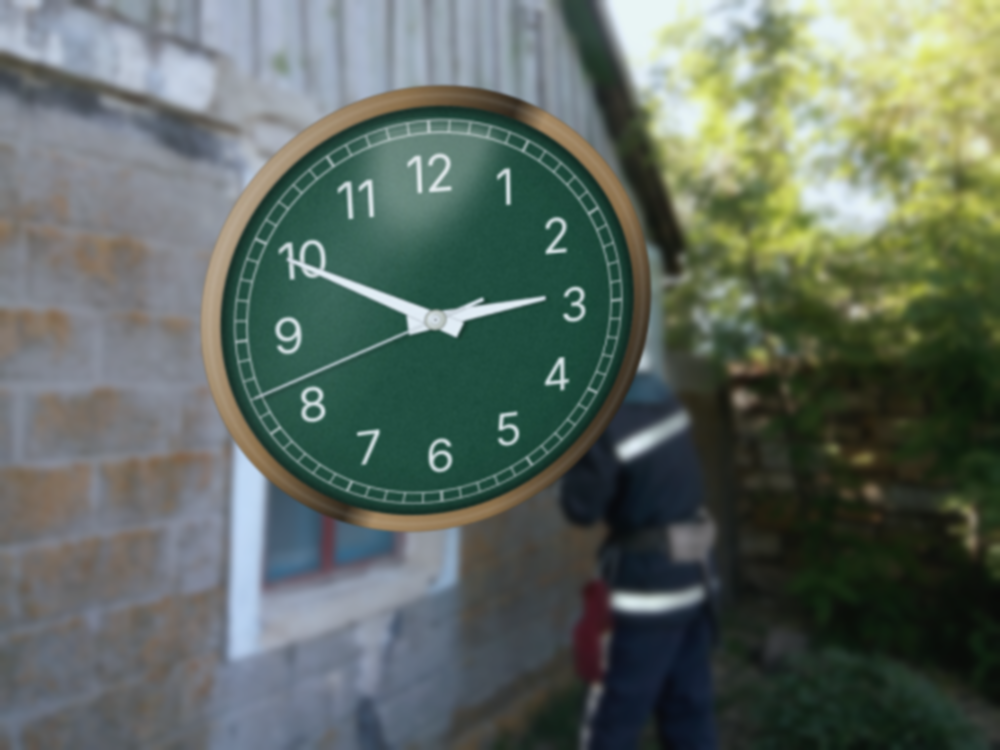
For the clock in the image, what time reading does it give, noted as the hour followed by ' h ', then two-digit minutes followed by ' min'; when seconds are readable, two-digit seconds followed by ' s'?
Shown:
2 h 49 min 42 s
